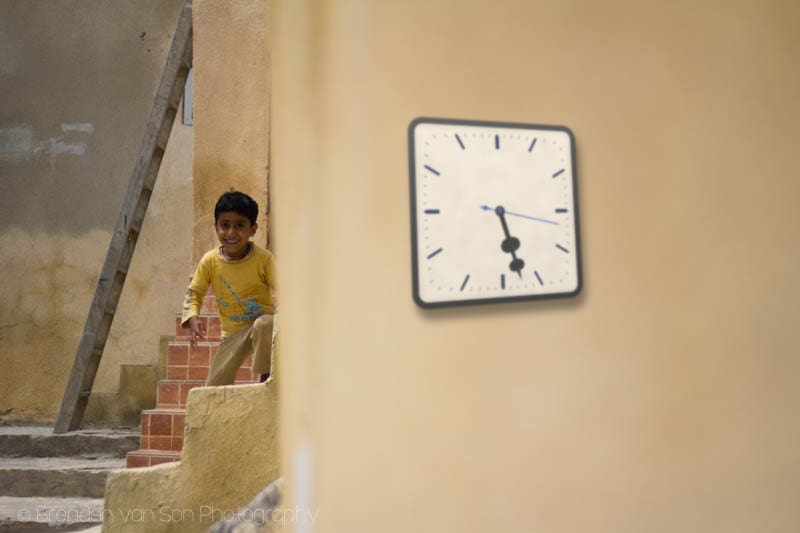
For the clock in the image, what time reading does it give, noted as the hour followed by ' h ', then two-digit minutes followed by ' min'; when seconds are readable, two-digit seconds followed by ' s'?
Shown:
5 h 27 min 17 s
